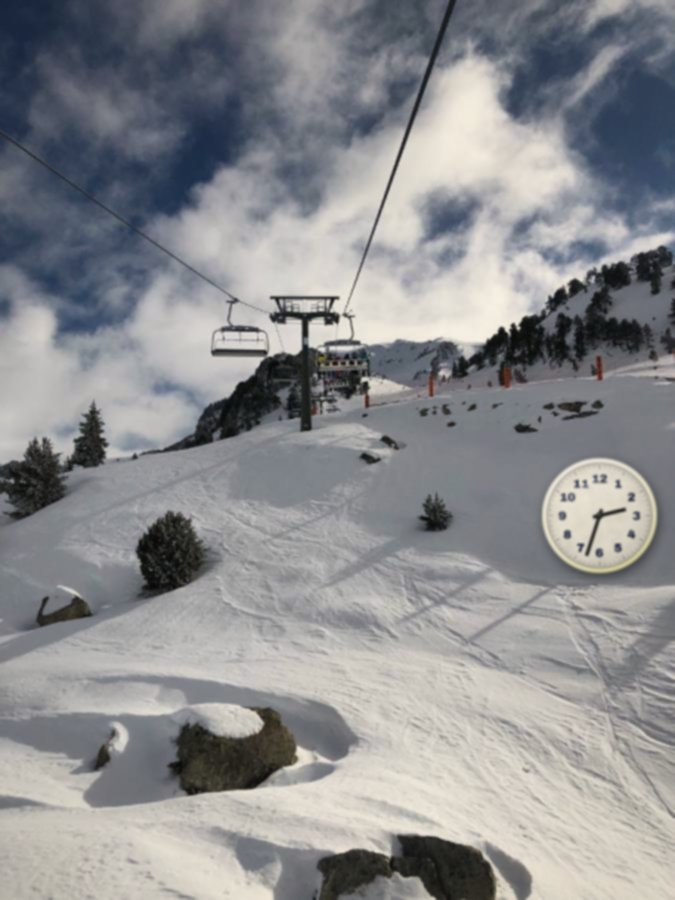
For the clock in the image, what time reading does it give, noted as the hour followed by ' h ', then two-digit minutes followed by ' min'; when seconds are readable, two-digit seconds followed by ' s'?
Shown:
2 h 33 min
